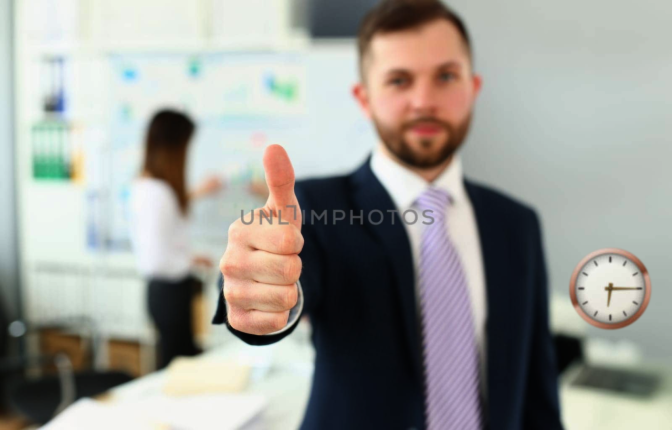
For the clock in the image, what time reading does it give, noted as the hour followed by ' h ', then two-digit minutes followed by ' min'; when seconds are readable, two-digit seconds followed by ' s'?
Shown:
6 h 15 min
